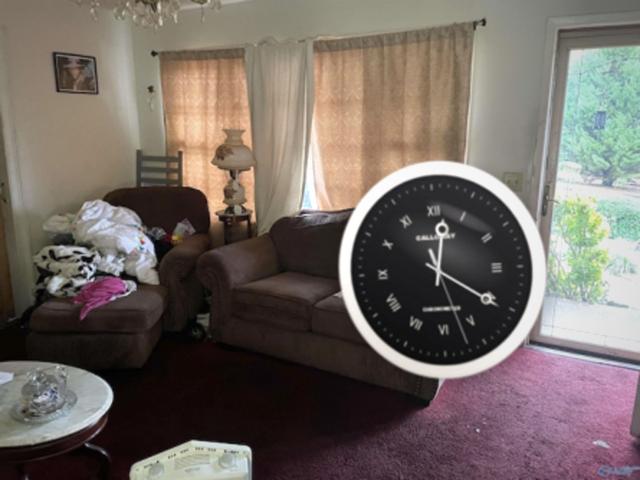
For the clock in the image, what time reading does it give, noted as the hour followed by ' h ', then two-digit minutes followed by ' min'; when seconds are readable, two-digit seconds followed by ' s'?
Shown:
12 h 20 min 27 s
